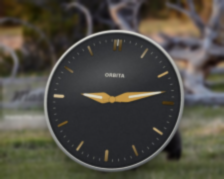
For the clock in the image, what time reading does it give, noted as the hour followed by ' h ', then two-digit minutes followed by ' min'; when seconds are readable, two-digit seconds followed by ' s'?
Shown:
9 h 13 min
